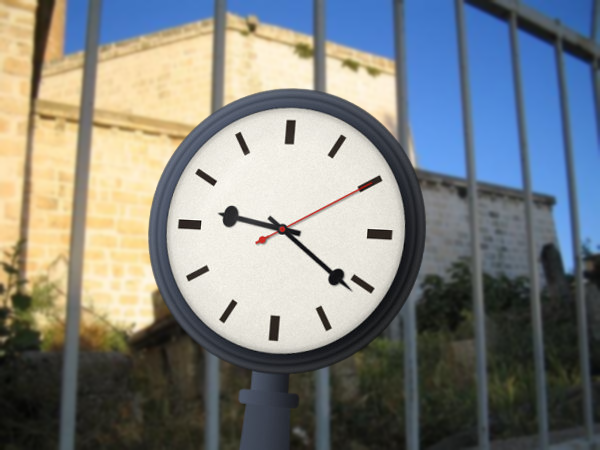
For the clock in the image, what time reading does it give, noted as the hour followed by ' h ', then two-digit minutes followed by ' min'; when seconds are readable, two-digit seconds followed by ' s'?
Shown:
9 h 21 min 10 s
